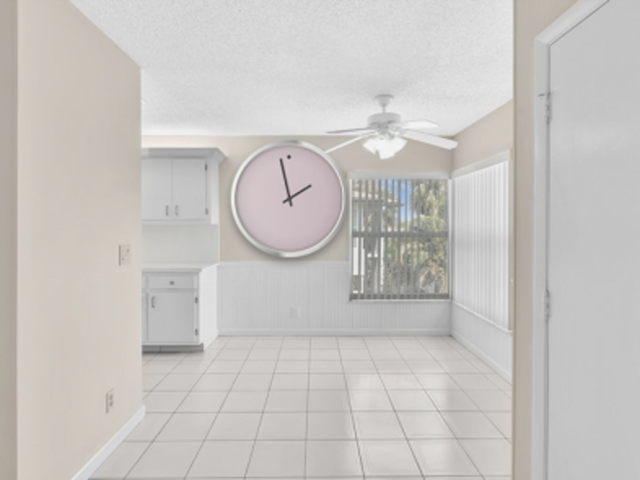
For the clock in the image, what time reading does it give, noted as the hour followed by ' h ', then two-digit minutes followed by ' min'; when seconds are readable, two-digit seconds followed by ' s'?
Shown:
1 h 58 min
